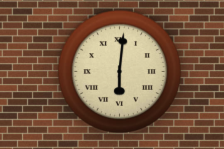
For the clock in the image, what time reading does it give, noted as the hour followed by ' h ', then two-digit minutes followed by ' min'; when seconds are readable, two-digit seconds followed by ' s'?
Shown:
6 h 01 min
